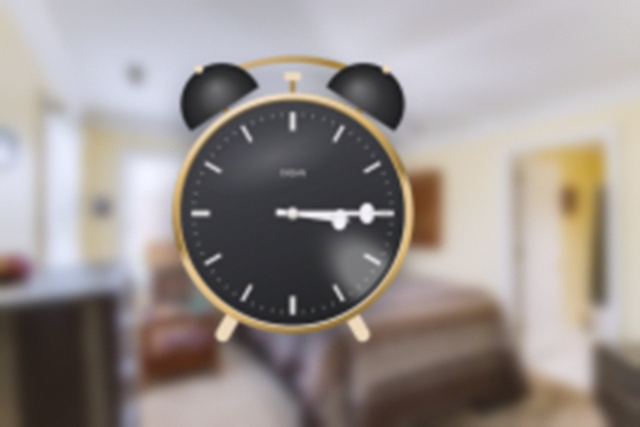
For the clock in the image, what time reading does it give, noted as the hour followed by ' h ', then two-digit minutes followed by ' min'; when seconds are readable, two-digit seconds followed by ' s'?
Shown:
3 h 15 min
